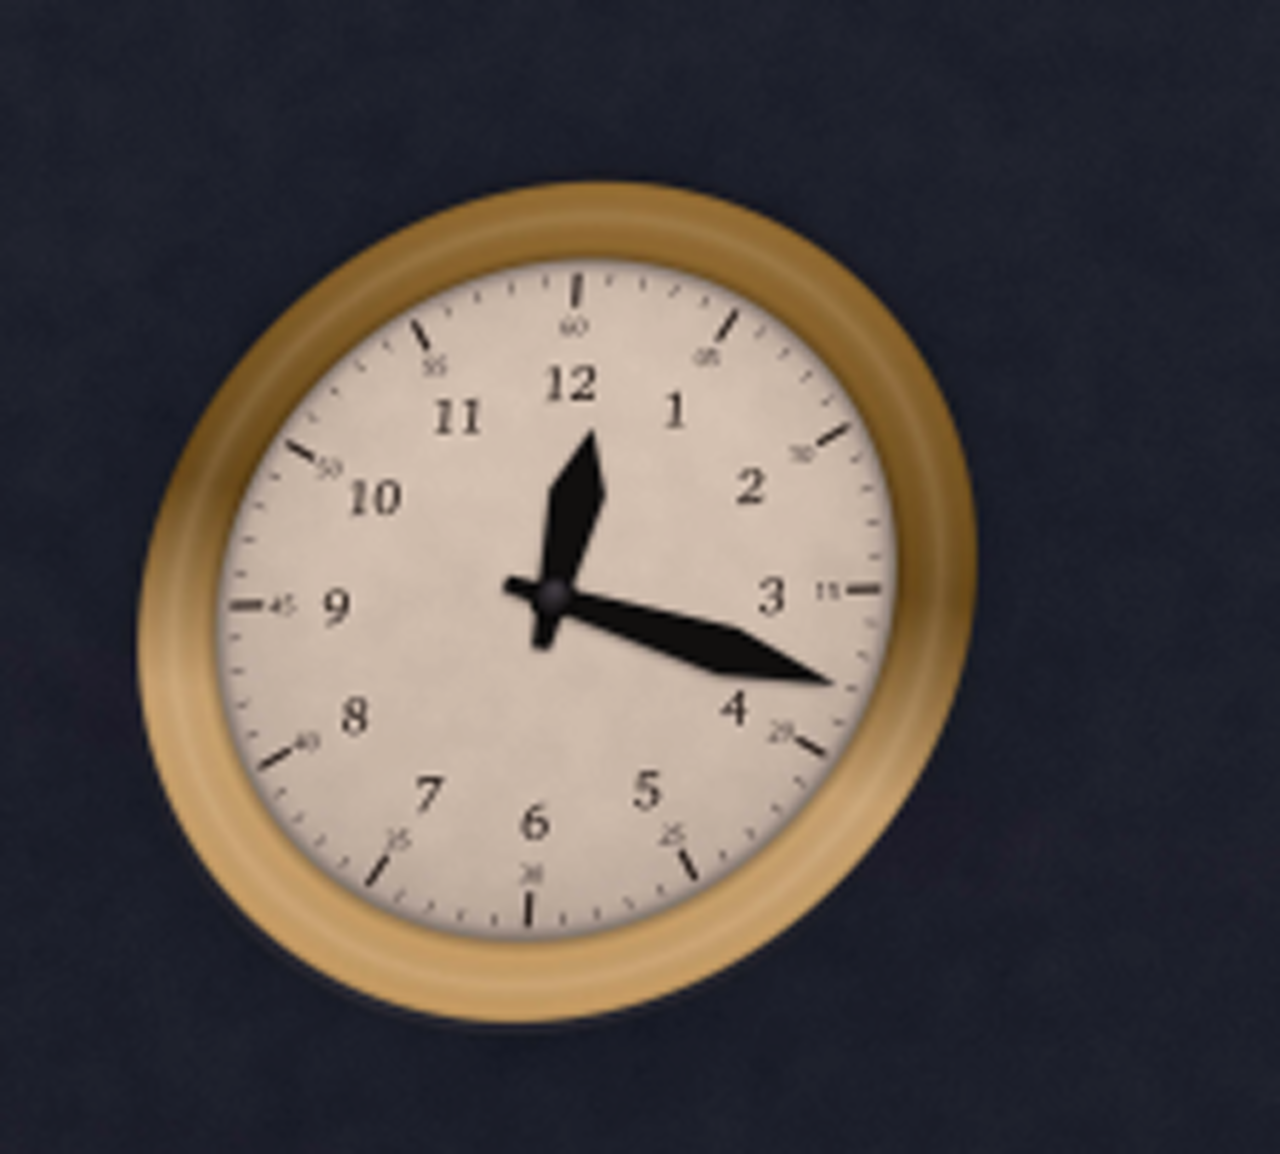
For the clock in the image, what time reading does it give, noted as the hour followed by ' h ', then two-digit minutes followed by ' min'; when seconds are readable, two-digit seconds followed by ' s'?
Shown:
12 h 18 min
